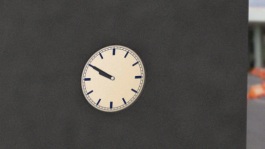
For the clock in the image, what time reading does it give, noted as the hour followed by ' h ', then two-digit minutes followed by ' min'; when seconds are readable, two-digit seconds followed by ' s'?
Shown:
9 h 50 min
